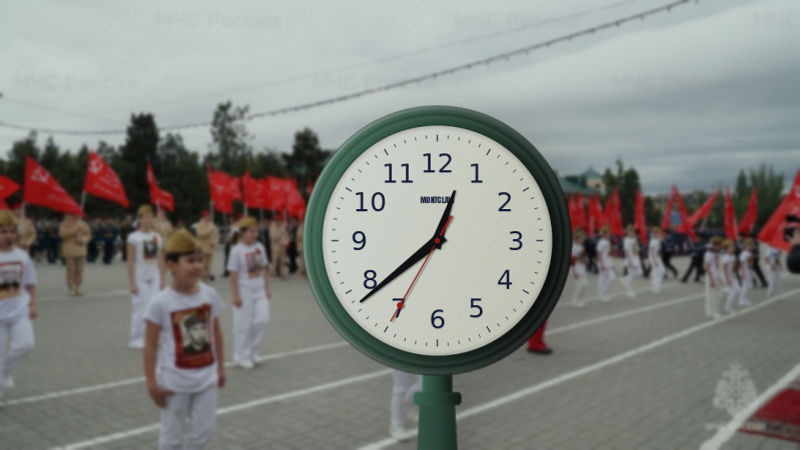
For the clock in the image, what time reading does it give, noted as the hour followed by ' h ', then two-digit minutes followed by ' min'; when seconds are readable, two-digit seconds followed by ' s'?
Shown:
12 h 38 min 35 s
